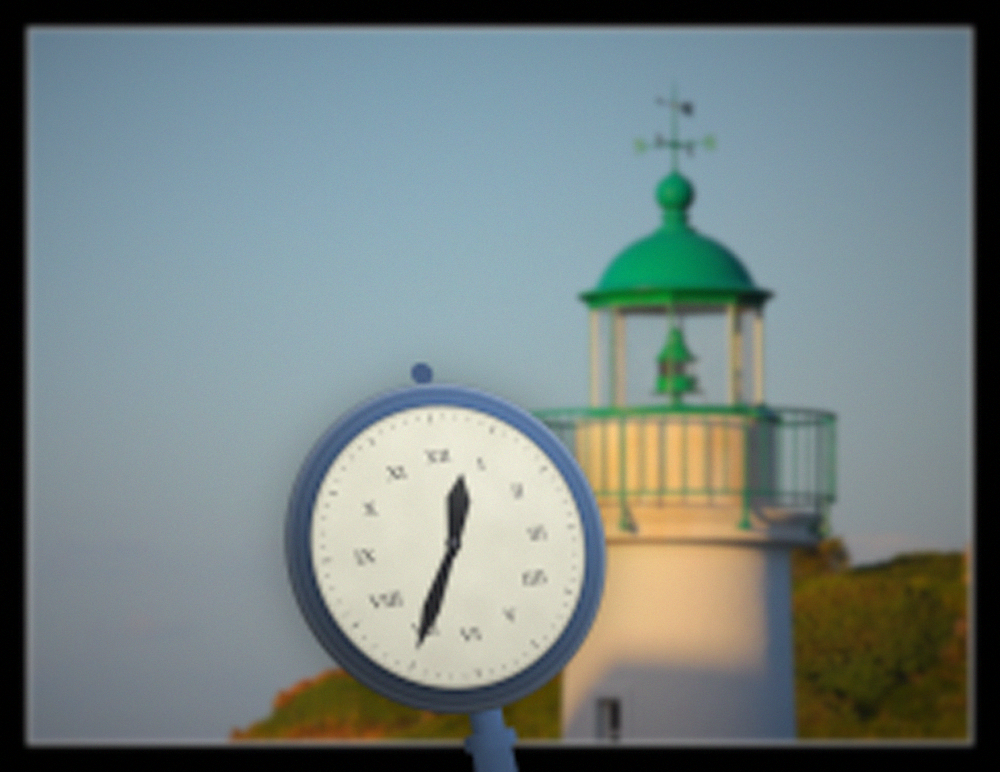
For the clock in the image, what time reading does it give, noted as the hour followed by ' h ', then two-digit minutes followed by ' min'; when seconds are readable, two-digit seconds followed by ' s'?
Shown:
12 h 35 min
